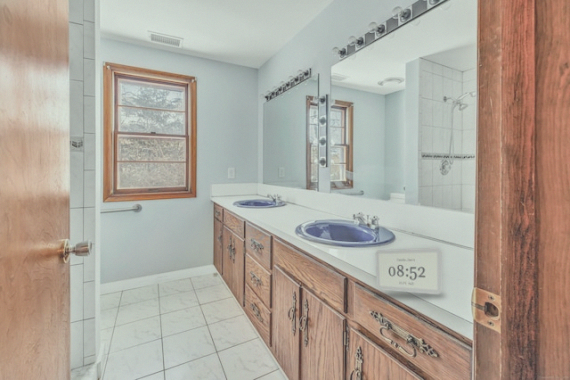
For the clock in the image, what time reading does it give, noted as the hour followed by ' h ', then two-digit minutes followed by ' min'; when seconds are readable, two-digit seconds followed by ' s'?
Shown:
8 h 52 min
